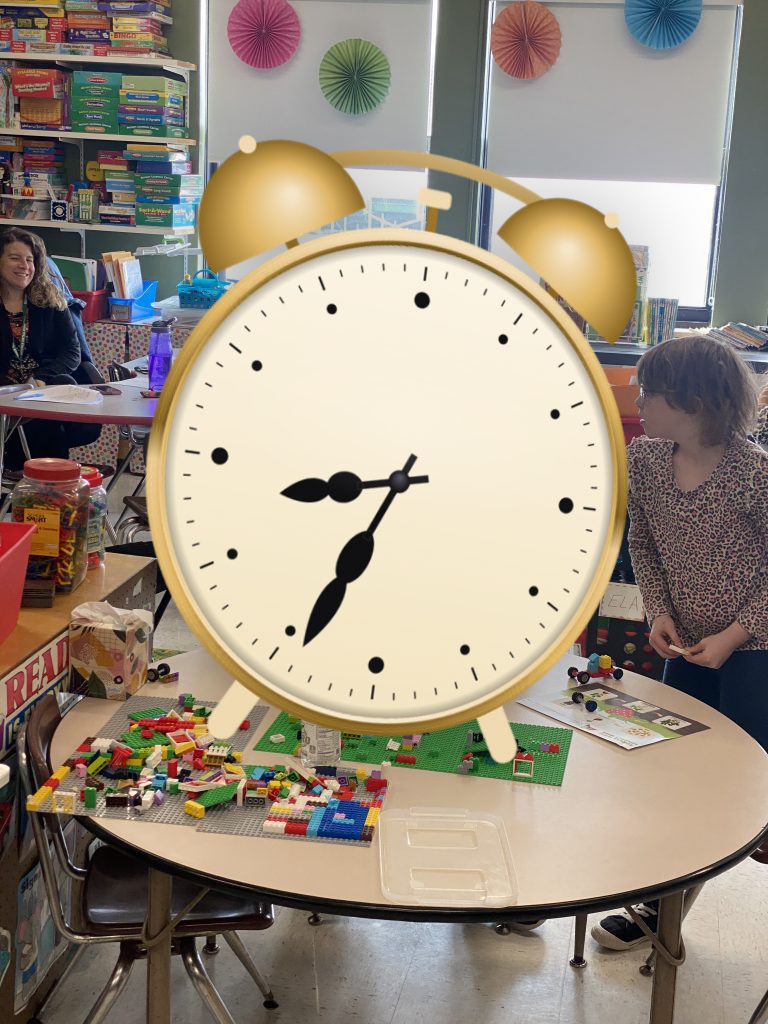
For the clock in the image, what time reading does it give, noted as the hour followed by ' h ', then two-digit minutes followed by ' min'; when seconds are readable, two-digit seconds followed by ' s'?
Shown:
8 h 34 min
